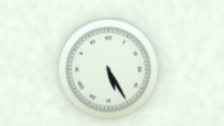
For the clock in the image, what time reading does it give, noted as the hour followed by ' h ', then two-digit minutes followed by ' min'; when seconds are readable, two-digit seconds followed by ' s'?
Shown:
5 h 25 min
